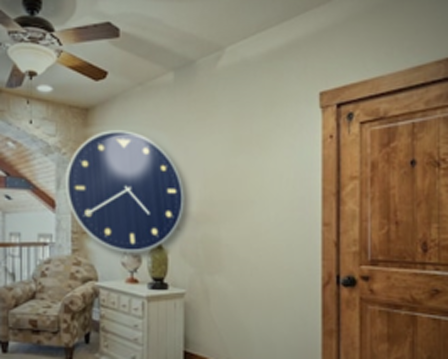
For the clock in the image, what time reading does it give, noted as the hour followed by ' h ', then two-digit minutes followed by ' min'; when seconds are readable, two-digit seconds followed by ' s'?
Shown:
4 h 40 min
